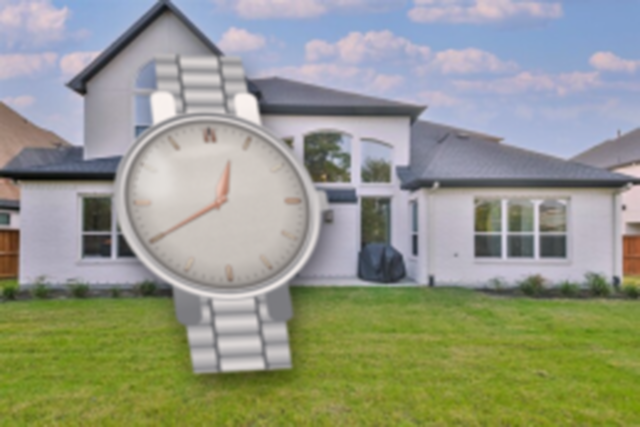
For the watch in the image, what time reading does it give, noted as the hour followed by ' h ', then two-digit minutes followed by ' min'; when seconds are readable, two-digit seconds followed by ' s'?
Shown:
12 h 40 min
